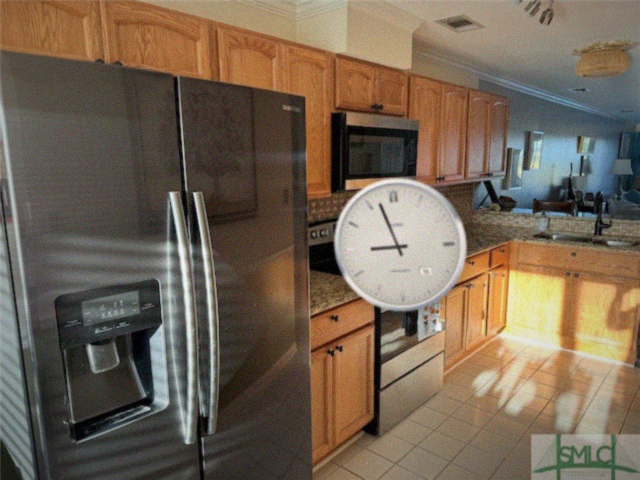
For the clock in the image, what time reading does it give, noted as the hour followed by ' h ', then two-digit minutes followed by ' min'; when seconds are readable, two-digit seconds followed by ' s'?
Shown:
8 h 57 min
